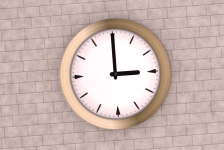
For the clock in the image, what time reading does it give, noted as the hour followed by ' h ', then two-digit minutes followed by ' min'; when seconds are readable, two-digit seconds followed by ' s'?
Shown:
3 h 00 min
